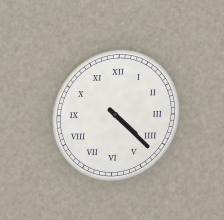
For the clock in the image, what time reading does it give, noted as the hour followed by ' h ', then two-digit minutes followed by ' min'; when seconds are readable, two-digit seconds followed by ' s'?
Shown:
4 h 22 min
